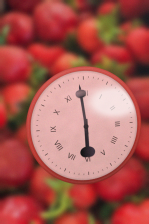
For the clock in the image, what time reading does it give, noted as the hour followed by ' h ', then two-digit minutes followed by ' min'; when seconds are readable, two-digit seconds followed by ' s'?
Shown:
5 h 59 min
